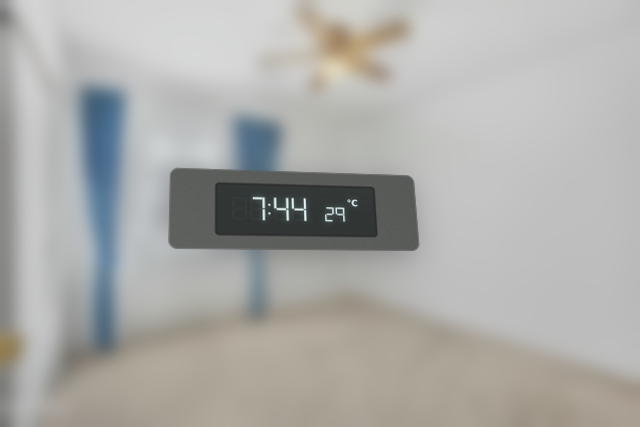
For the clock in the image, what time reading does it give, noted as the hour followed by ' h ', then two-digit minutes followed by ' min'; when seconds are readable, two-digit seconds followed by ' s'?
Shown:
7 h 44 min
